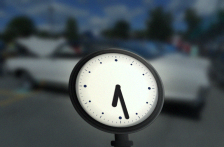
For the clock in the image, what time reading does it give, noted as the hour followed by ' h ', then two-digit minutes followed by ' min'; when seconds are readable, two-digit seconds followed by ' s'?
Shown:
6 h 28 min
